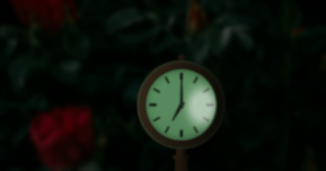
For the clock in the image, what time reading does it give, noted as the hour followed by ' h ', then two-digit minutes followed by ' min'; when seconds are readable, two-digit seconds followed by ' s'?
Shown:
7 h 00 min
